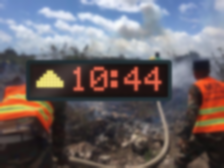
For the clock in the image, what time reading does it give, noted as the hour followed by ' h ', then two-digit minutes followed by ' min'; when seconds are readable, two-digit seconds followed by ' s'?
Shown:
10 h 44 min
